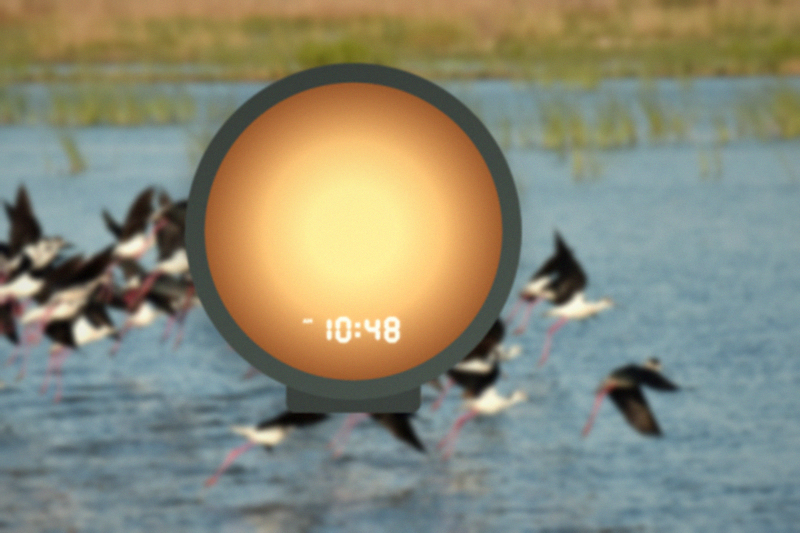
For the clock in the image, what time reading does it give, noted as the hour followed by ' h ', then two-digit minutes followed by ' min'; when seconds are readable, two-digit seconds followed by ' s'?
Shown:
10 h 48 min
